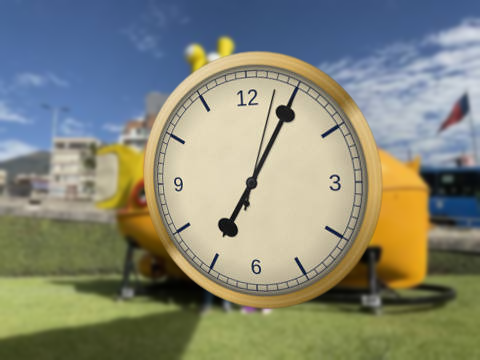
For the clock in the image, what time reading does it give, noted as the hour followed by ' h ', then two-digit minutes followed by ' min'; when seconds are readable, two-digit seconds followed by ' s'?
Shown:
7 h 05 min 03 s
